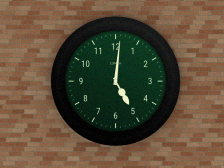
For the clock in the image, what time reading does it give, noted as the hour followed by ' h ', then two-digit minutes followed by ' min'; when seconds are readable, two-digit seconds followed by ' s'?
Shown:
5 h 01 min
